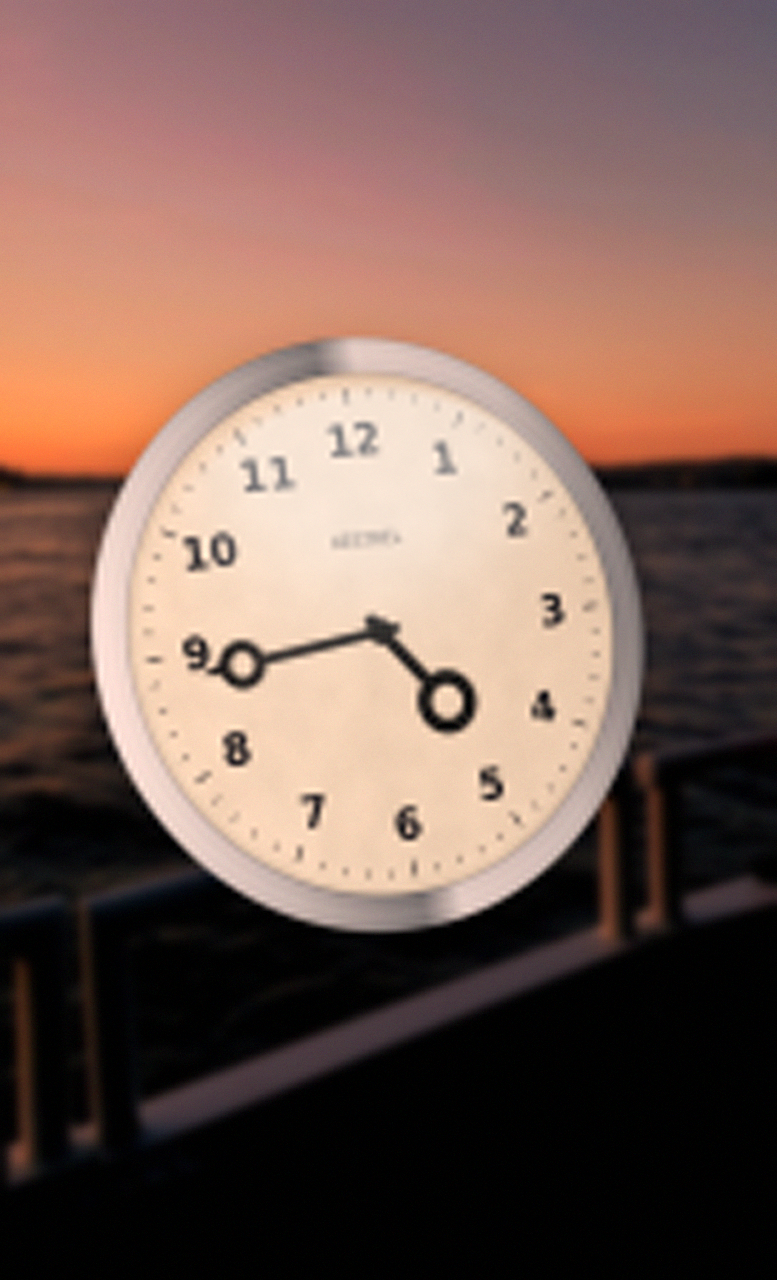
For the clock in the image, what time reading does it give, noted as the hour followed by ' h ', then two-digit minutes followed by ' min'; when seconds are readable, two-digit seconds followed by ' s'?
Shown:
4 h 44 min
